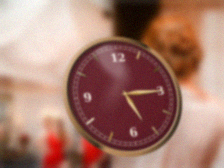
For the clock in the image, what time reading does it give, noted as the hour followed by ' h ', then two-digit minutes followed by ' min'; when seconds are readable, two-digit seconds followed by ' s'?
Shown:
5 h 15 min
